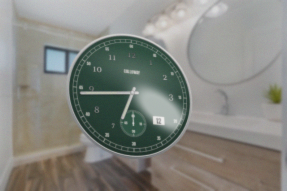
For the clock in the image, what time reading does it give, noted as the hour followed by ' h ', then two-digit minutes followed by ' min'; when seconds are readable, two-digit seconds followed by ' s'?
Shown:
6 h 44 min
